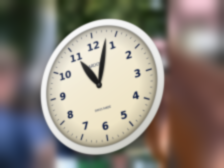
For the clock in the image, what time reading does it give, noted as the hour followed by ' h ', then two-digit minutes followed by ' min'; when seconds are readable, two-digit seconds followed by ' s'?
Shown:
11 h 03 min
